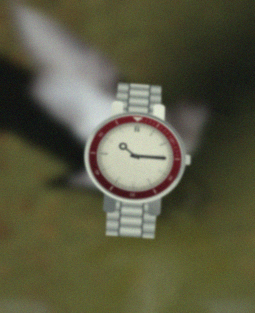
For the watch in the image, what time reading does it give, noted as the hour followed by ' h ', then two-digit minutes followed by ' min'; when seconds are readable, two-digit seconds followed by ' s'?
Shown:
10 h 15 min
